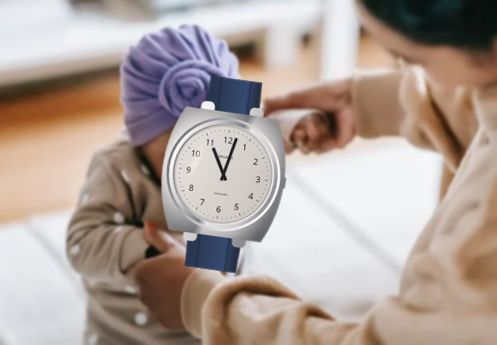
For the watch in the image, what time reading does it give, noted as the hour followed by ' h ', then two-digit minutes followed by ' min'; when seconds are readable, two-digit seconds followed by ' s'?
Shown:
11 h 02 min
